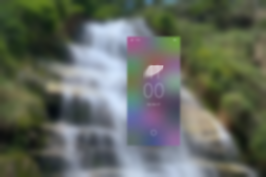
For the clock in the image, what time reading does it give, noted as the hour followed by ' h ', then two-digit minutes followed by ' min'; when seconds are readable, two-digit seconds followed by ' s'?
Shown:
11 h 00 min
